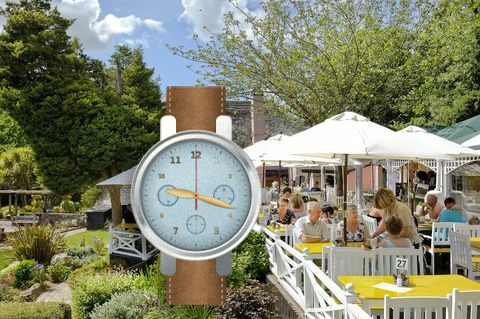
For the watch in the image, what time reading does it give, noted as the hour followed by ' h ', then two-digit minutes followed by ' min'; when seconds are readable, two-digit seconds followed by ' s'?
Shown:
9 h 18 min
